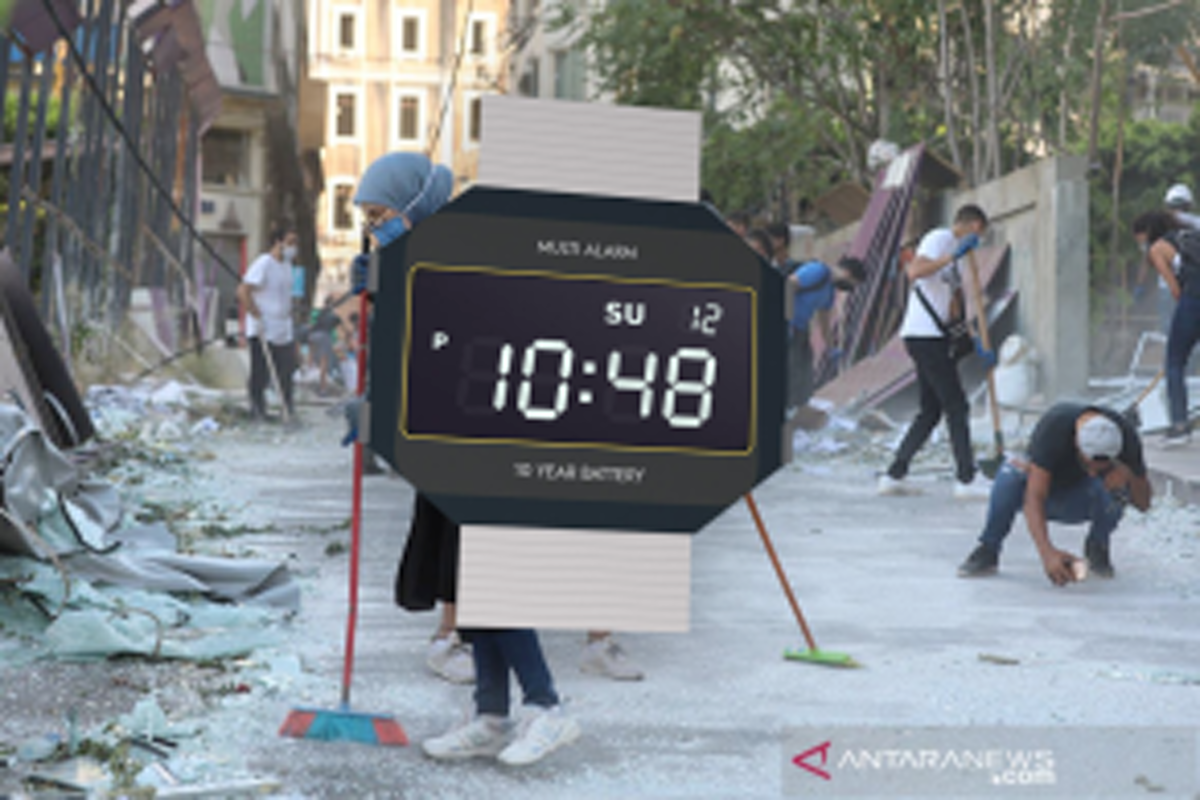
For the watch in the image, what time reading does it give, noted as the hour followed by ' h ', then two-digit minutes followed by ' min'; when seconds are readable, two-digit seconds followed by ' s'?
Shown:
10 h 48 min
